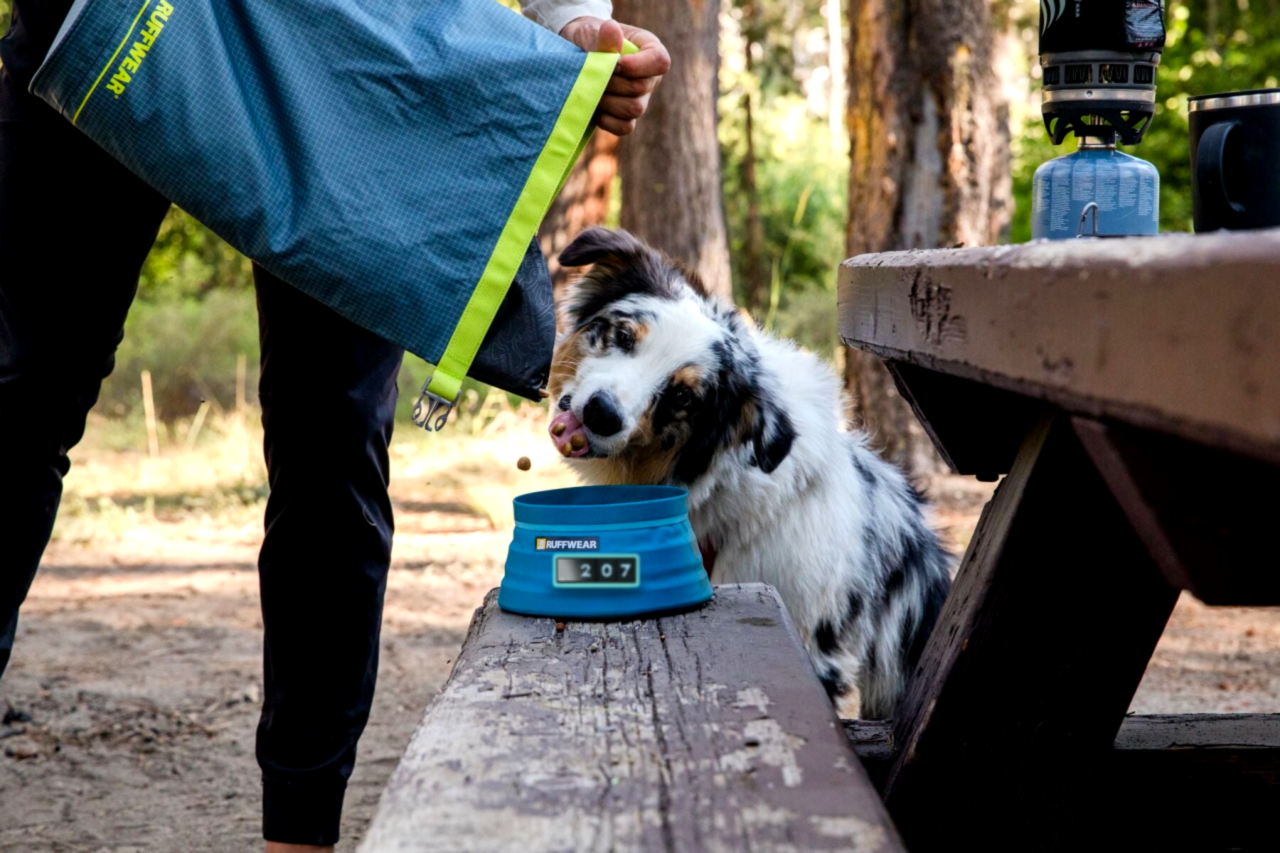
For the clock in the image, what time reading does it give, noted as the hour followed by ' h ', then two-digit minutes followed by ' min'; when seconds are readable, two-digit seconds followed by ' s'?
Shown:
2 h 07 min
